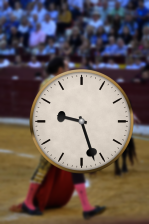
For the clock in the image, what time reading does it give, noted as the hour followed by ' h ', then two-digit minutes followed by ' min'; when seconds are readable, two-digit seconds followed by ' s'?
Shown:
9 h 27 min
